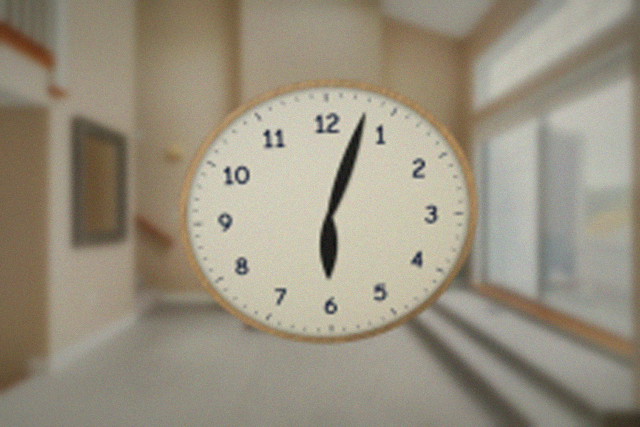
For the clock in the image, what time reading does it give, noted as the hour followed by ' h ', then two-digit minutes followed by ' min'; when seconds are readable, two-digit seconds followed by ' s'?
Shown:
6 h 03 min
